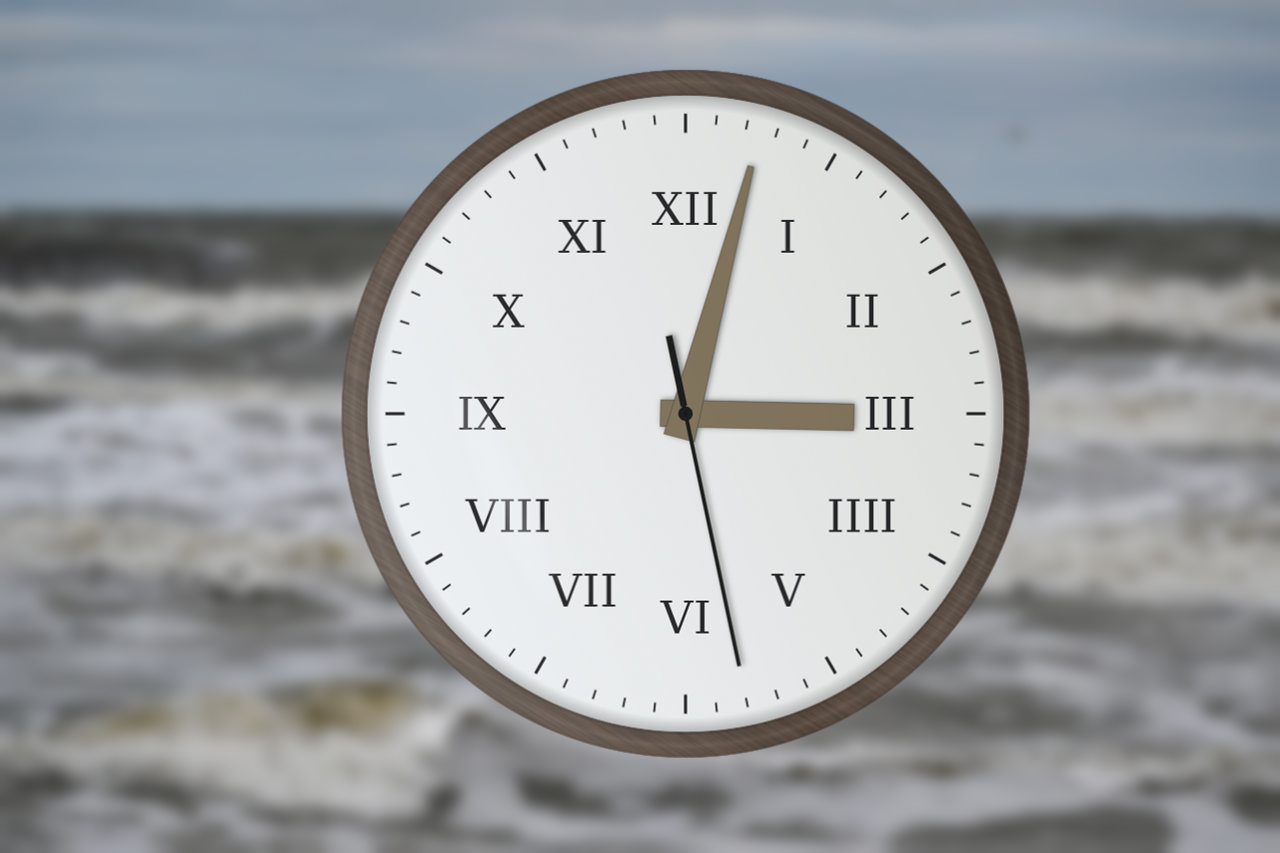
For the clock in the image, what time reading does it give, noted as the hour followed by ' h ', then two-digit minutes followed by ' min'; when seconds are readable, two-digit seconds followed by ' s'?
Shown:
3 h 02 min 28 s
